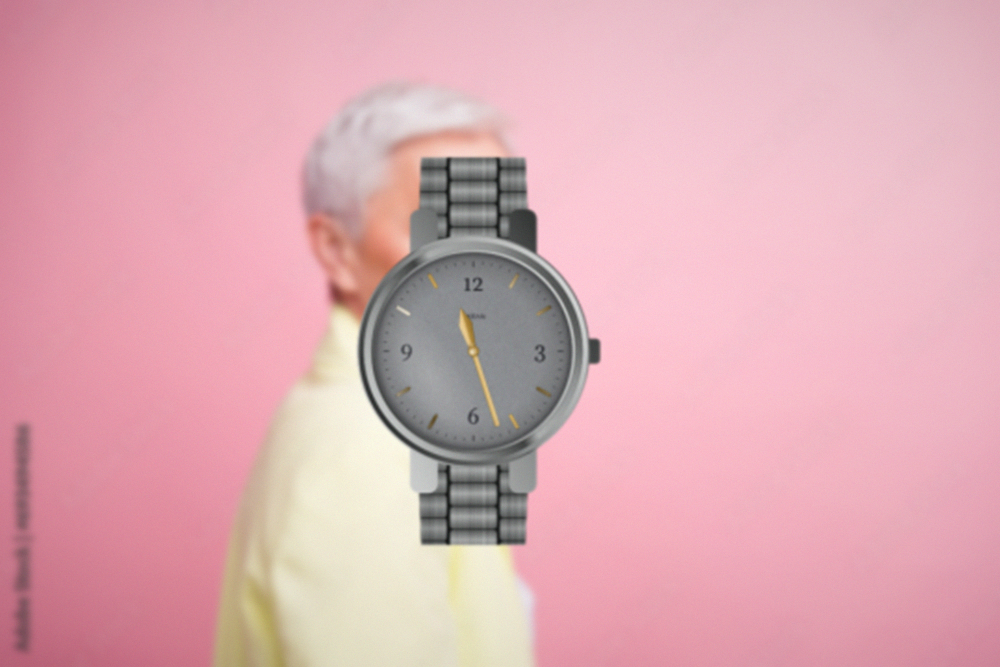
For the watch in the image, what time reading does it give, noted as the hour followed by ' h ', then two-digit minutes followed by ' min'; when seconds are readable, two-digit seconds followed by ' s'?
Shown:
11 h 27 min
